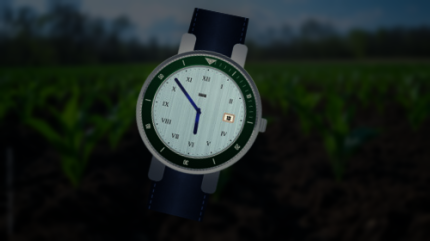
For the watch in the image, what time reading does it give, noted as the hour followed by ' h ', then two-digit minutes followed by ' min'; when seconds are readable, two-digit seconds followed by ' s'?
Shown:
5 h 52 min
